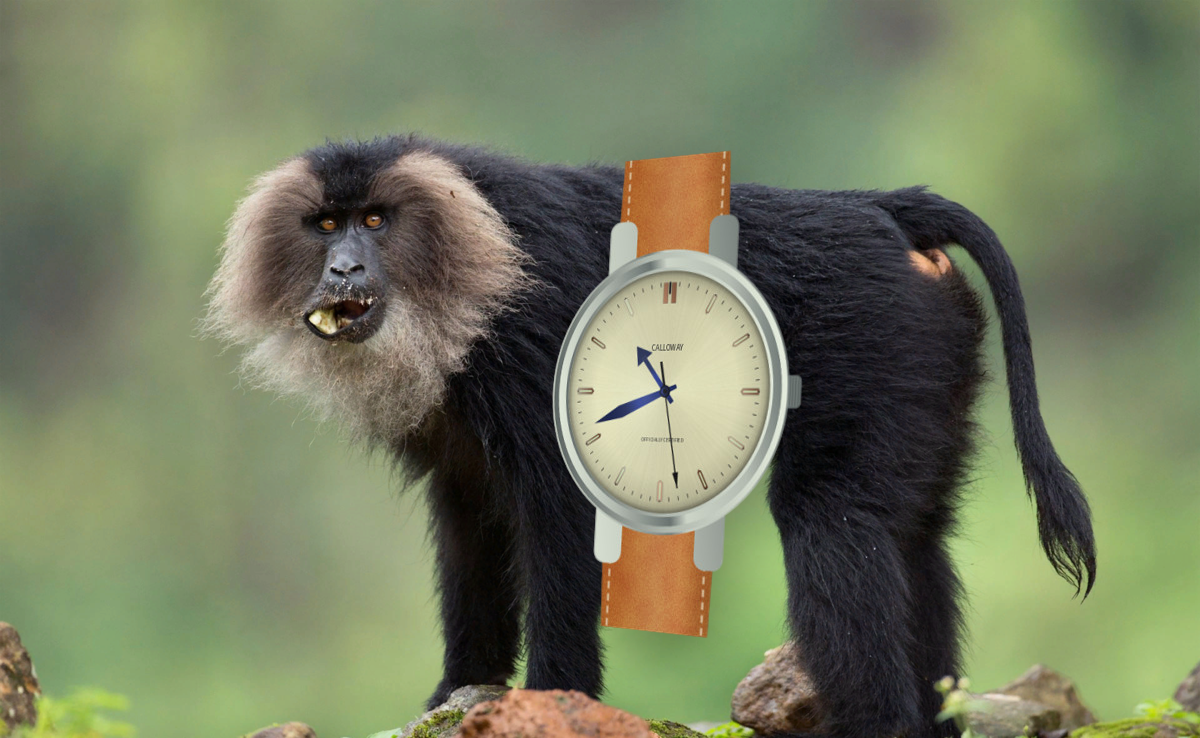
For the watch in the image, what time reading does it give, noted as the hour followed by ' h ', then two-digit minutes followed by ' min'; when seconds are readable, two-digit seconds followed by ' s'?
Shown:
10 h 41 min 28 s
